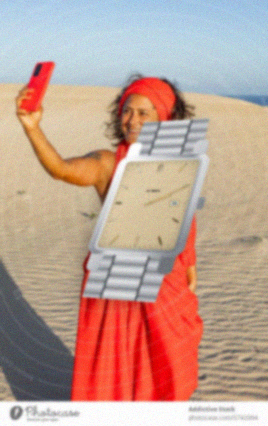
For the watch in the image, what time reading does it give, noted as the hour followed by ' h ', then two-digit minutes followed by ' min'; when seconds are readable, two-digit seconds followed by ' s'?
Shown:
2 h 10 min
